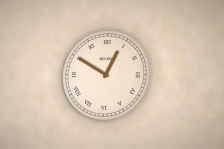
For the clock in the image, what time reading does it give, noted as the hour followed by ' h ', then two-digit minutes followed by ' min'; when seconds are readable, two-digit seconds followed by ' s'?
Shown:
12 h 50 min
